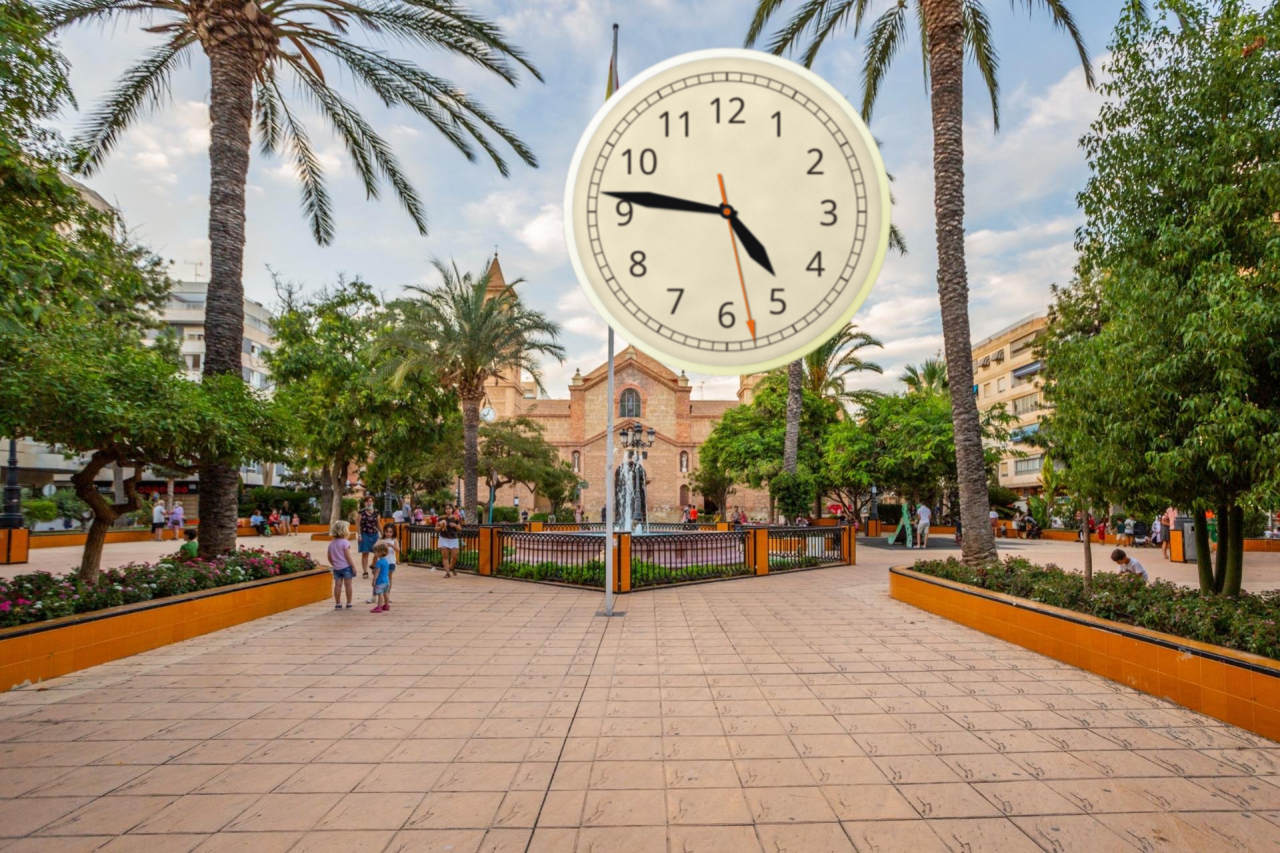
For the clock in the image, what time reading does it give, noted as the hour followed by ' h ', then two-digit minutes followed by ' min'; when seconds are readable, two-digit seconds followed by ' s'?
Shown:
4 h 46 min 28 s
